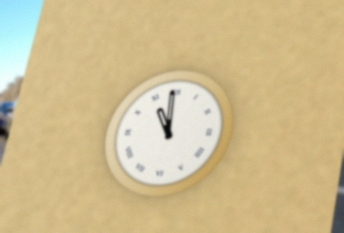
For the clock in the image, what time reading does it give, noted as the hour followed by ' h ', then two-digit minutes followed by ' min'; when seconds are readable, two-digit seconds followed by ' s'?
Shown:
10 h 59 min
